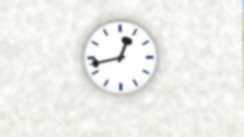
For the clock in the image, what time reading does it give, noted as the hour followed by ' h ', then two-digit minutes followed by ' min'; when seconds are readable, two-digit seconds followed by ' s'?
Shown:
12 h 43 min
